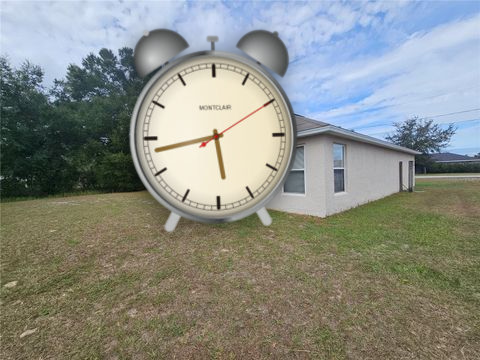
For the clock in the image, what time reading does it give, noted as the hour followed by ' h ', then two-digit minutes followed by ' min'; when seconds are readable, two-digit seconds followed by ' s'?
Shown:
5 h 43 min 10 s
